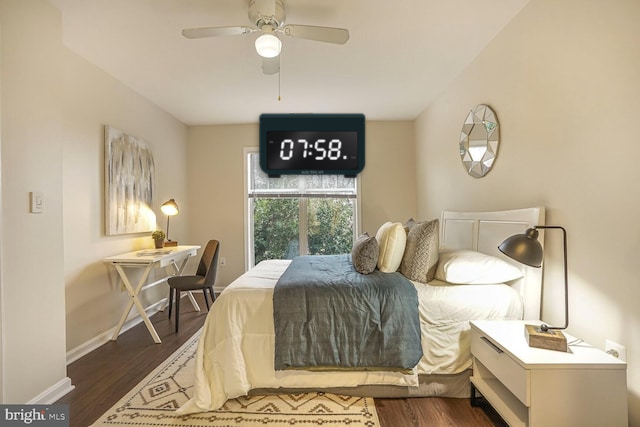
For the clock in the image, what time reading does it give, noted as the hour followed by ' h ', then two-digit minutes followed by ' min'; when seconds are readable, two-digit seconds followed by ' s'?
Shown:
7 h 58 min
